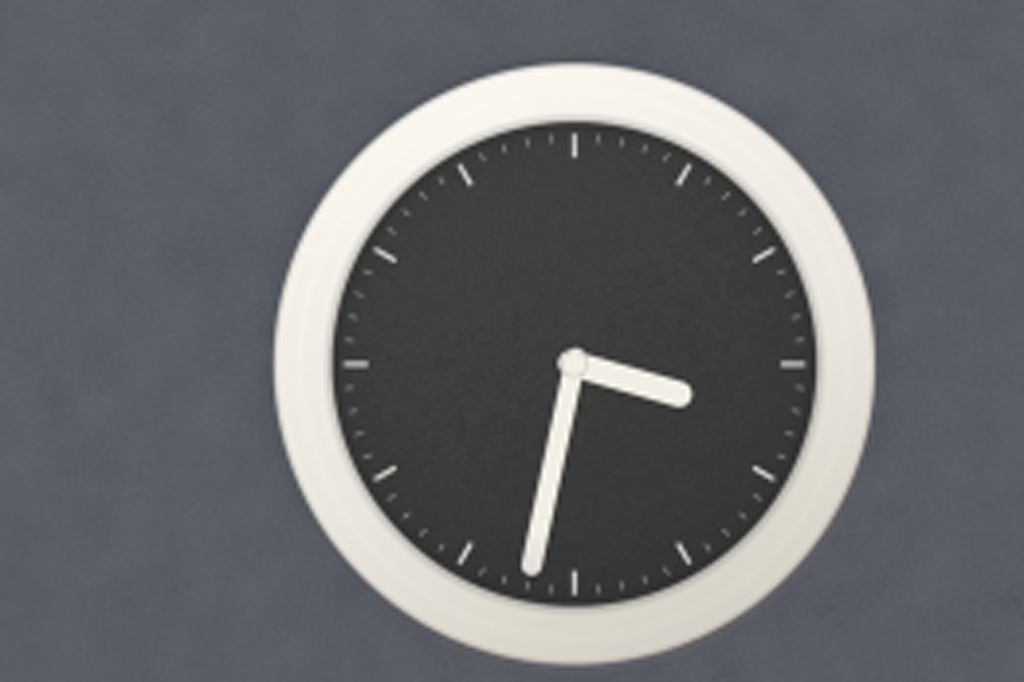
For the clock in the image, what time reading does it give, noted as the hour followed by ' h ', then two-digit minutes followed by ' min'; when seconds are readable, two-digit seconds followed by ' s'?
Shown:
3 h 32 min
